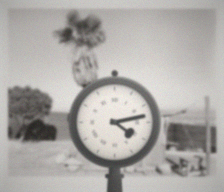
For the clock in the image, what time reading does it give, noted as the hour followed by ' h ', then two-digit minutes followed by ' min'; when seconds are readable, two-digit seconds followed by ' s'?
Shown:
4 h 13 min
